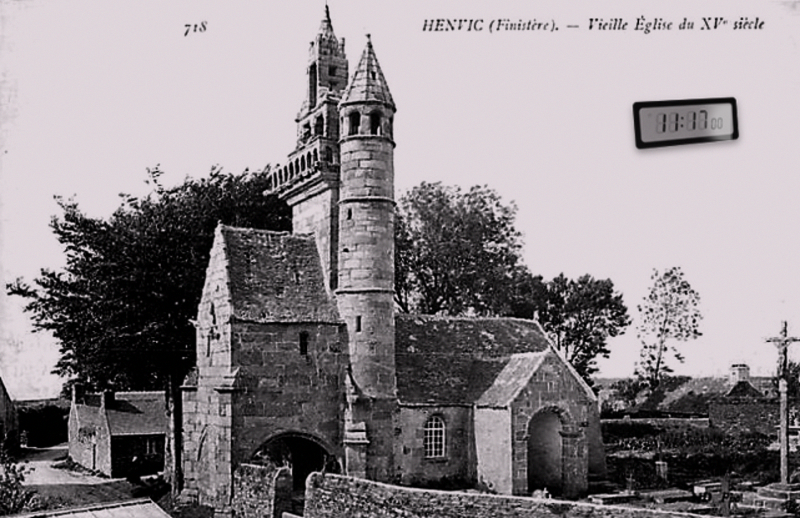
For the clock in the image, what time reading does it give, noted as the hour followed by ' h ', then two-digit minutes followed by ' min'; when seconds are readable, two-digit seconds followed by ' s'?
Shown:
11 h 17 min 00 s
